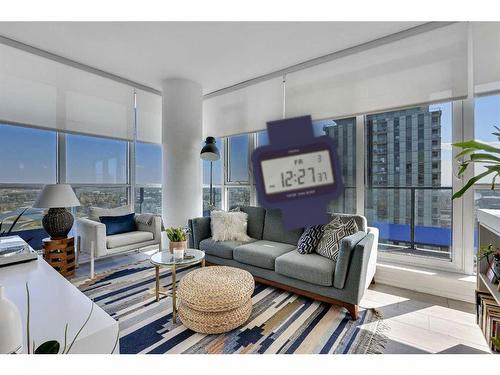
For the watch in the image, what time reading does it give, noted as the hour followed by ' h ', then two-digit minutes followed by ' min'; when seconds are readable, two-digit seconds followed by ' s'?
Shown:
12 h 27 min
